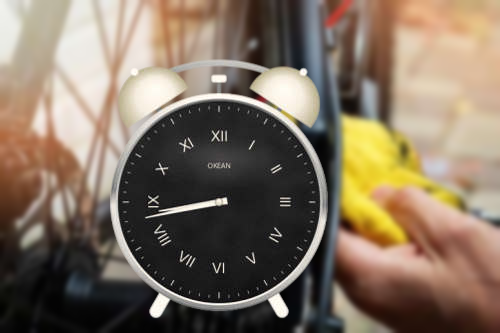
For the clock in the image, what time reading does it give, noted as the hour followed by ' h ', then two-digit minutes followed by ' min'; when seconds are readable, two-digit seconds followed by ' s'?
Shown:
8 h 43 min
